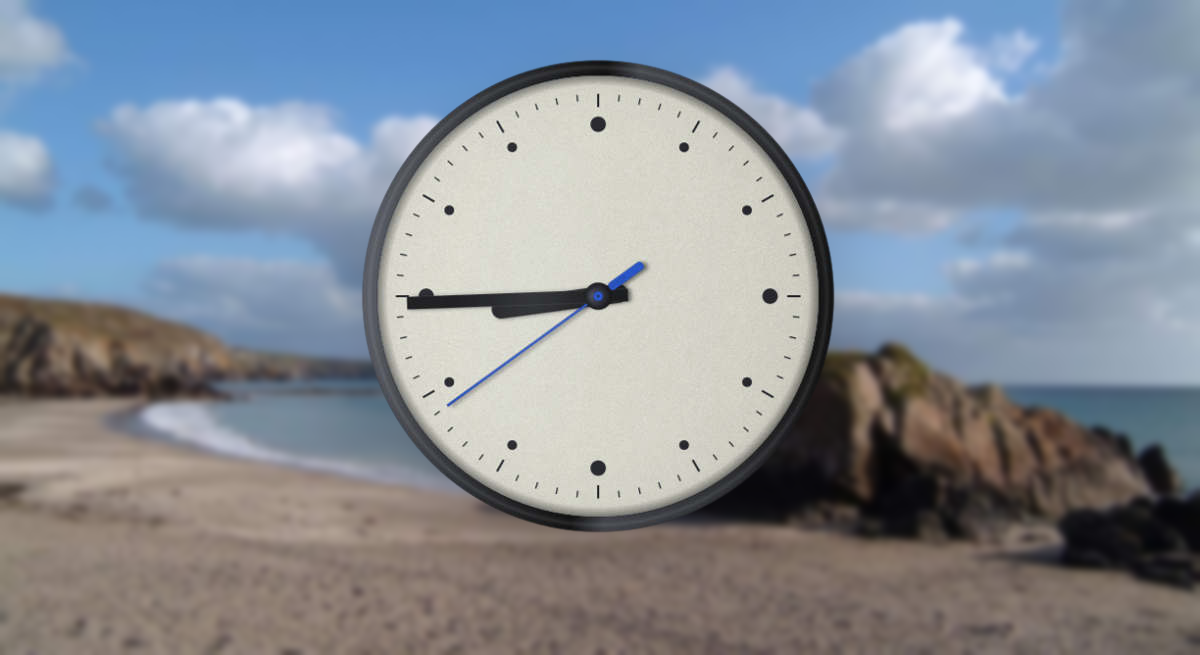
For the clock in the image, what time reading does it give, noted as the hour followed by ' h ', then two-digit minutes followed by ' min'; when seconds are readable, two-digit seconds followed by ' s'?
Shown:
8 h 44 min 39 s
